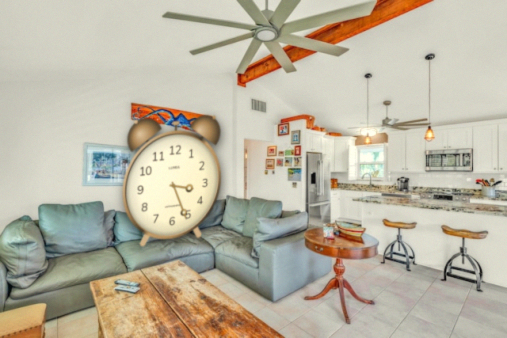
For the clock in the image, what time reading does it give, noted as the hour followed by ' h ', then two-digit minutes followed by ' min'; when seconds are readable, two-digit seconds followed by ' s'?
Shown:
3 h 26 min
